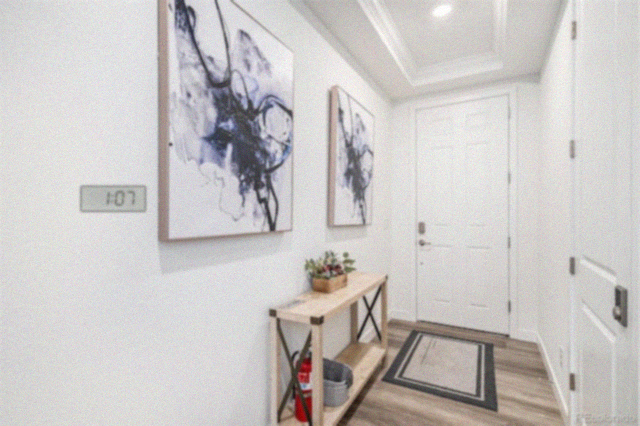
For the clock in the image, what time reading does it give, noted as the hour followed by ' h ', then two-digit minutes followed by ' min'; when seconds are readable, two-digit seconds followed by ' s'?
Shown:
1 h 07 min
